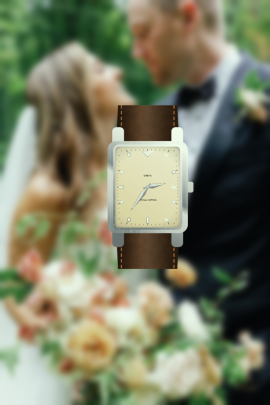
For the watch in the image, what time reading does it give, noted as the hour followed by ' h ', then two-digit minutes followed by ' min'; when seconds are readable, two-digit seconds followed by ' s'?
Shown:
2 h 36 min
